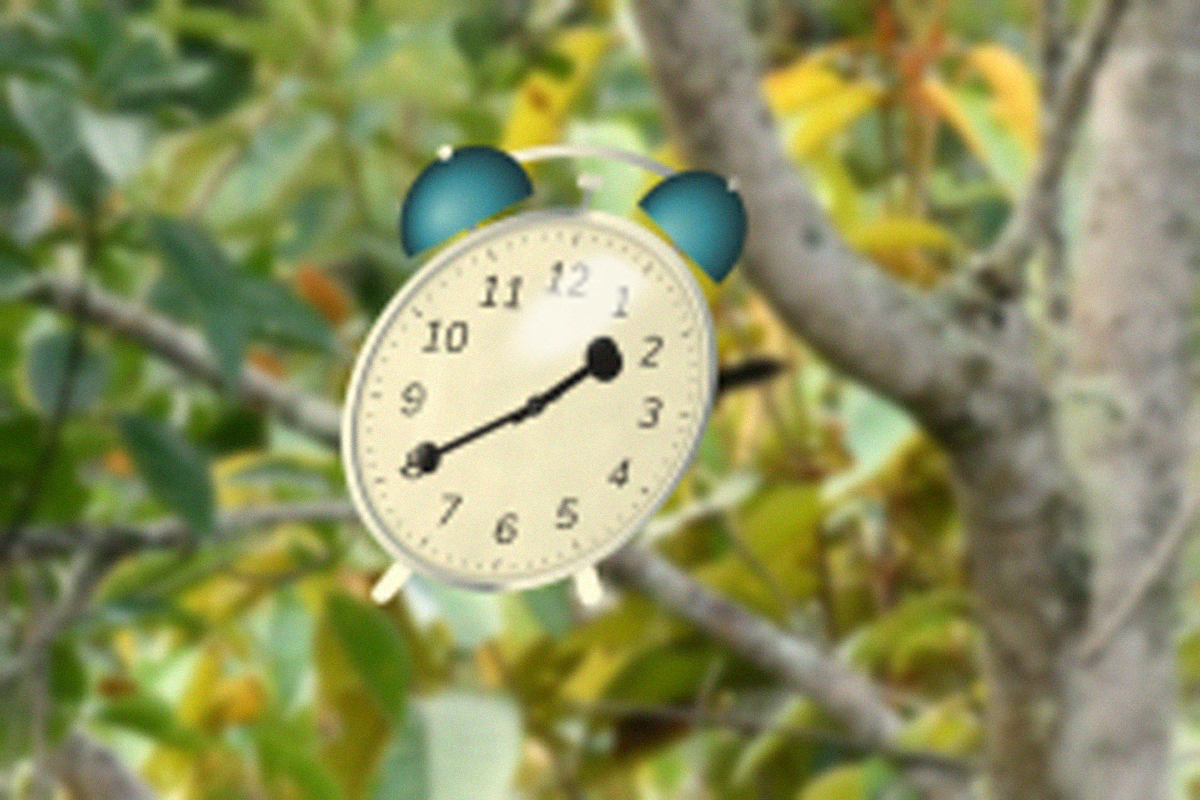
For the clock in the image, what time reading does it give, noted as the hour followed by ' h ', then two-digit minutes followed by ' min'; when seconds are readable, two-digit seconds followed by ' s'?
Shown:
1 h 40 min
